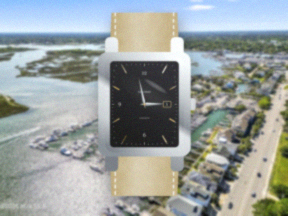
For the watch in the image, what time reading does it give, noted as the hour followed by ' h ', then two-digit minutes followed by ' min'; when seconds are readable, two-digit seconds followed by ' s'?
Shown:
2 h 58 min
